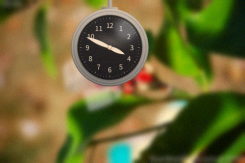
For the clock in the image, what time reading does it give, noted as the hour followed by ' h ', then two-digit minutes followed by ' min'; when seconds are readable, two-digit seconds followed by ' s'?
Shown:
3 h 49 min
